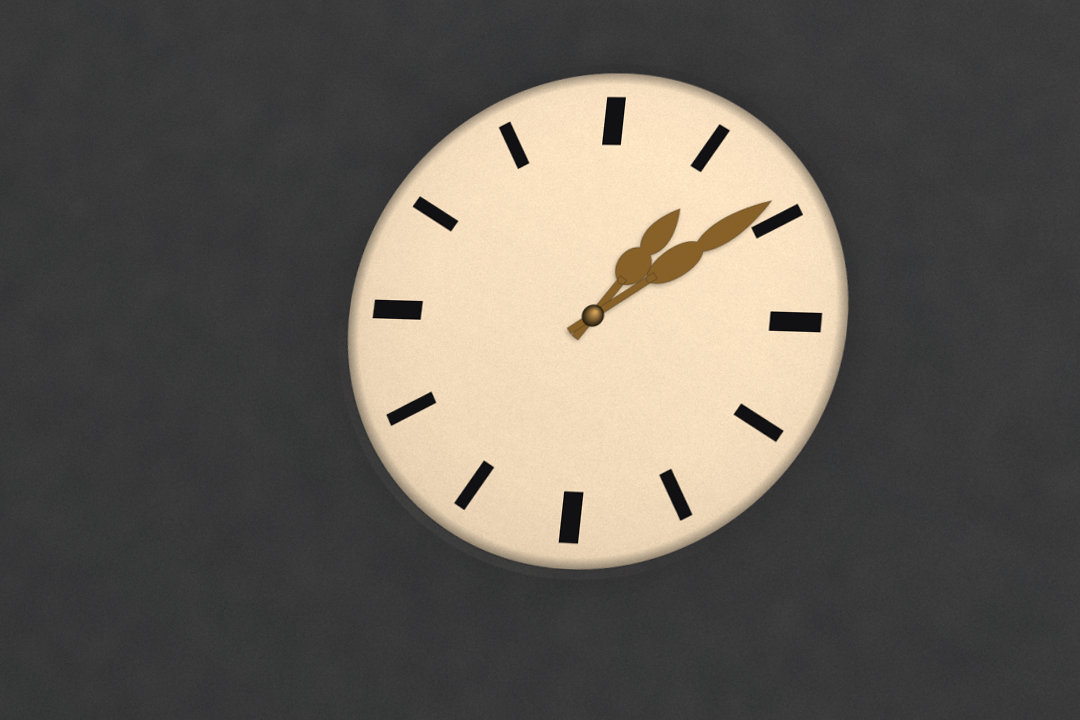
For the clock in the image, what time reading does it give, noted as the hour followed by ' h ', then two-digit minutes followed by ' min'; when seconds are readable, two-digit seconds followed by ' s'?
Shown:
1 h 09 min
